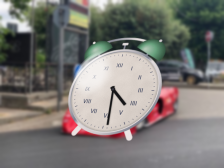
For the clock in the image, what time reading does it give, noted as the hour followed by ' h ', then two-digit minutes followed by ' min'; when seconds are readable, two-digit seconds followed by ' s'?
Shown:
4 h 29 min
